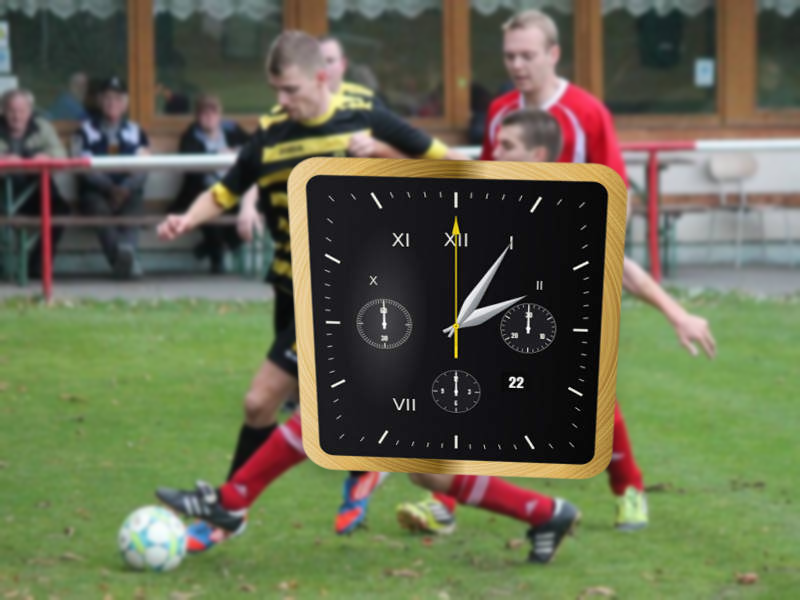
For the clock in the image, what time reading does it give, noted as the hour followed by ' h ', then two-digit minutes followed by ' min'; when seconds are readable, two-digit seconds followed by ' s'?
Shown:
2 h 05 min
